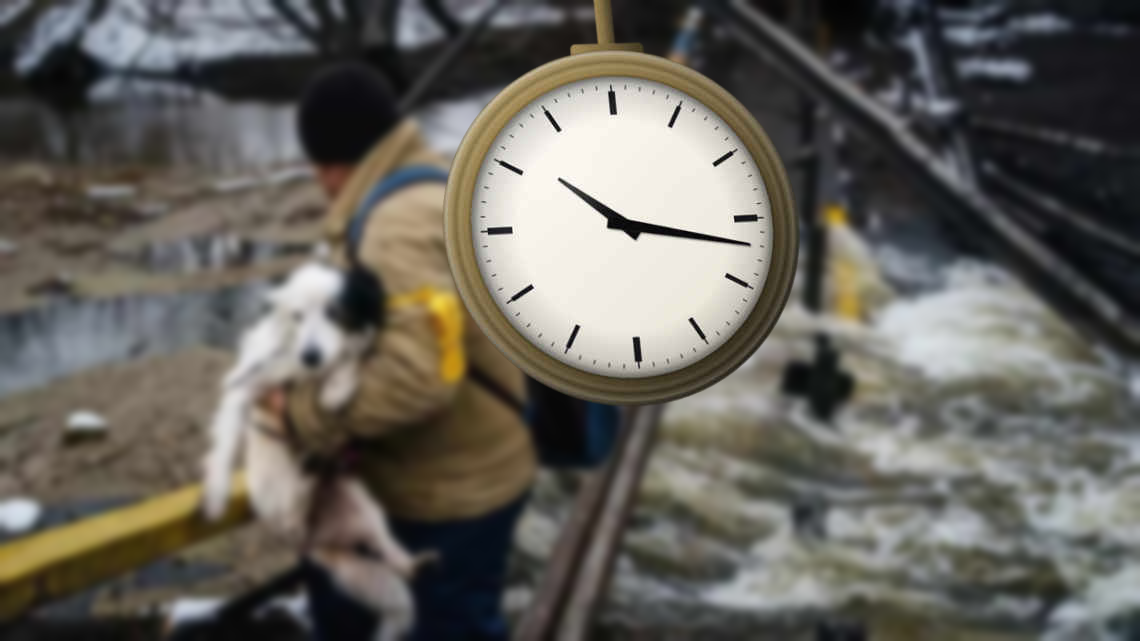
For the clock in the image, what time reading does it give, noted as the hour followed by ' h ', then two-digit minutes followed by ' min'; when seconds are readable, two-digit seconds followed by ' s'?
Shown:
10 h 17 min
